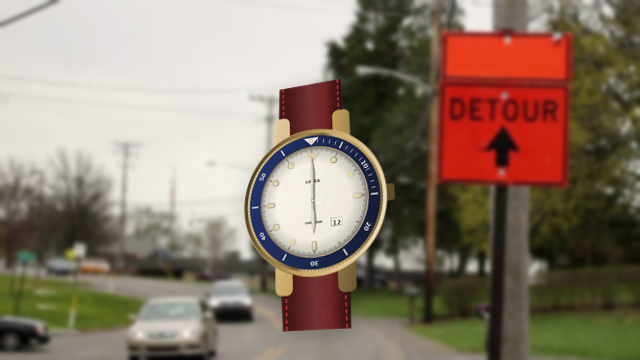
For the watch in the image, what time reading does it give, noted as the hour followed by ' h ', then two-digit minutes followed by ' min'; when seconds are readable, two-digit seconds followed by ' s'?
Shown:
6 h 00 min
